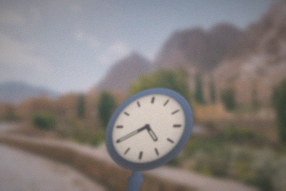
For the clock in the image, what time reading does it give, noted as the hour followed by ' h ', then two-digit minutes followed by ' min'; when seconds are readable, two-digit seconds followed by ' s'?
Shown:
4 h 40 min
